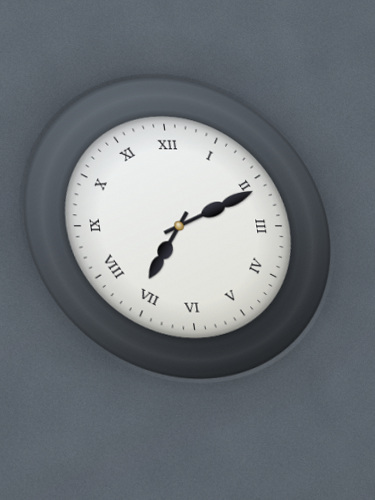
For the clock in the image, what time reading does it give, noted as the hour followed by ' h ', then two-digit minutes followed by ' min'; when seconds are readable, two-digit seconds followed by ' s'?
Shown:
7 h 11 min
